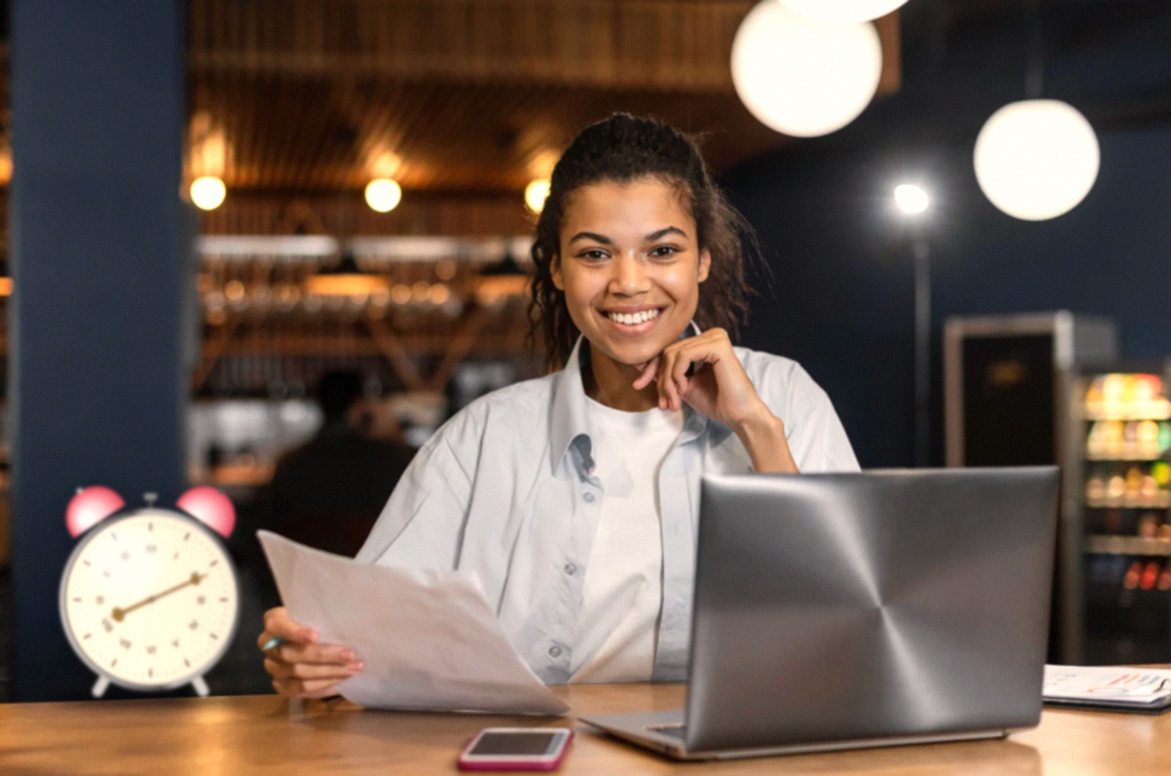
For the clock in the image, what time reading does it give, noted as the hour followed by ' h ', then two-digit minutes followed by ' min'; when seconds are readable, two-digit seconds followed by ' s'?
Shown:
8 h 11 min
